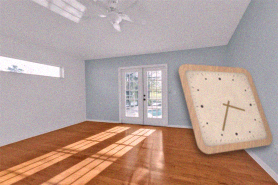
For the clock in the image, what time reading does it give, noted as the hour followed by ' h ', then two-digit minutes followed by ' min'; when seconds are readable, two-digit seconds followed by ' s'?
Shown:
3 h 35 min
